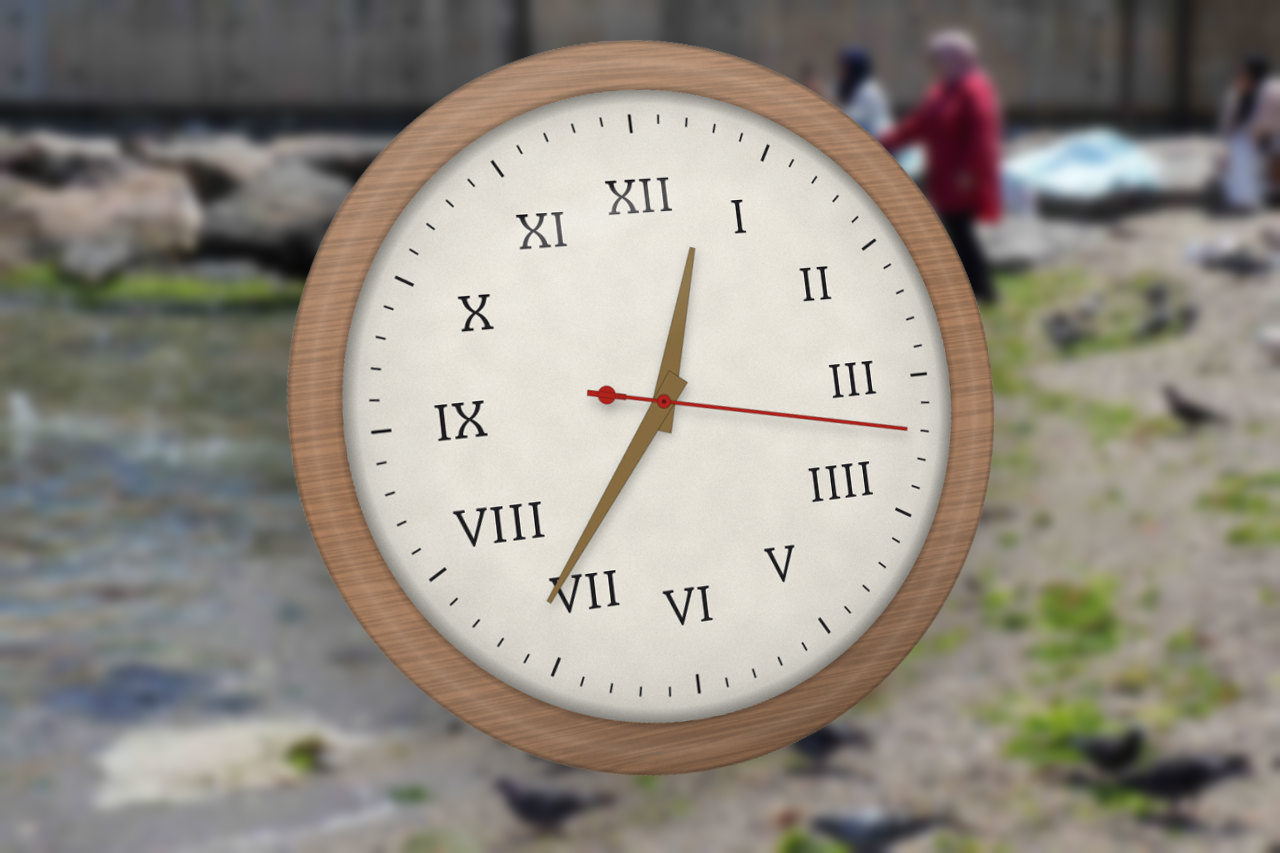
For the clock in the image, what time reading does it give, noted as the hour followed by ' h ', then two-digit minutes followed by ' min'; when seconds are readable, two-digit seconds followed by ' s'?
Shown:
12 h 36 min 17 s
